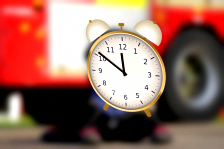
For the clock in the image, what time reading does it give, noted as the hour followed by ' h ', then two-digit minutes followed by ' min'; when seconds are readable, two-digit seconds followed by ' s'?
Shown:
11 h 51 min
